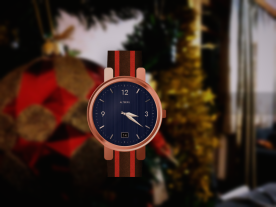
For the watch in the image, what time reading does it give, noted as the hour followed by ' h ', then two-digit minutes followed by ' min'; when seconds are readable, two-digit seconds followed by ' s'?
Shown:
3 h 21 min
